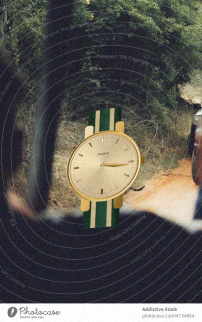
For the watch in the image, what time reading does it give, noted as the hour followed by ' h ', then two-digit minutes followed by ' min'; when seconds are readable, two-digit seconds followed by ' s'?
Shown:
3 h 16 min
